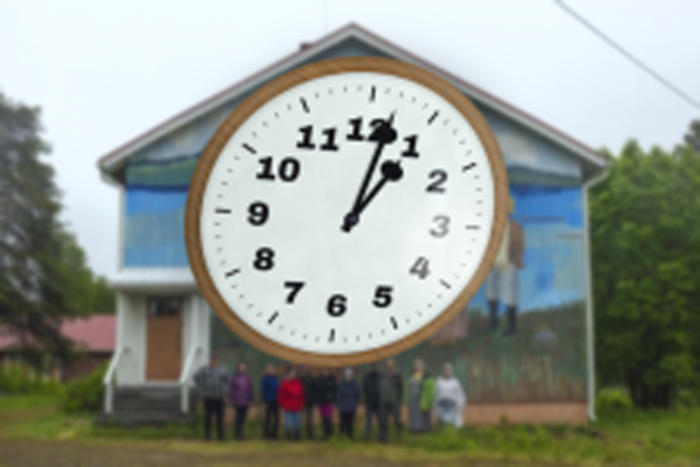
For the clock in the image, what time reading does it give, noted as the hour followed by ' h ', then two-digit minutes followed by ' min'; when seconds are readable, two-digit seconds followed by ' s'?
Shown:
1 h 02 min
